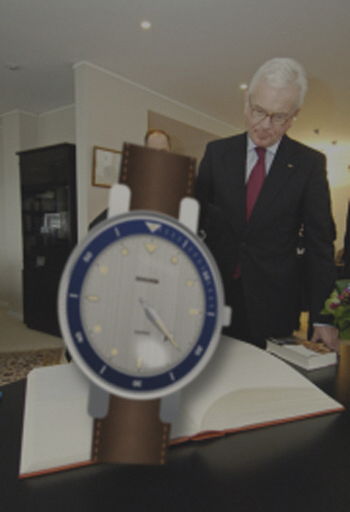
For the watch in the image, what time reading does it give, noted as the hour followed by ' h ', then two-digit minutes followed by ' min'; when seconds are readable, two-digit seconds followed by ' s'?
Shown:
4 h 22 min
